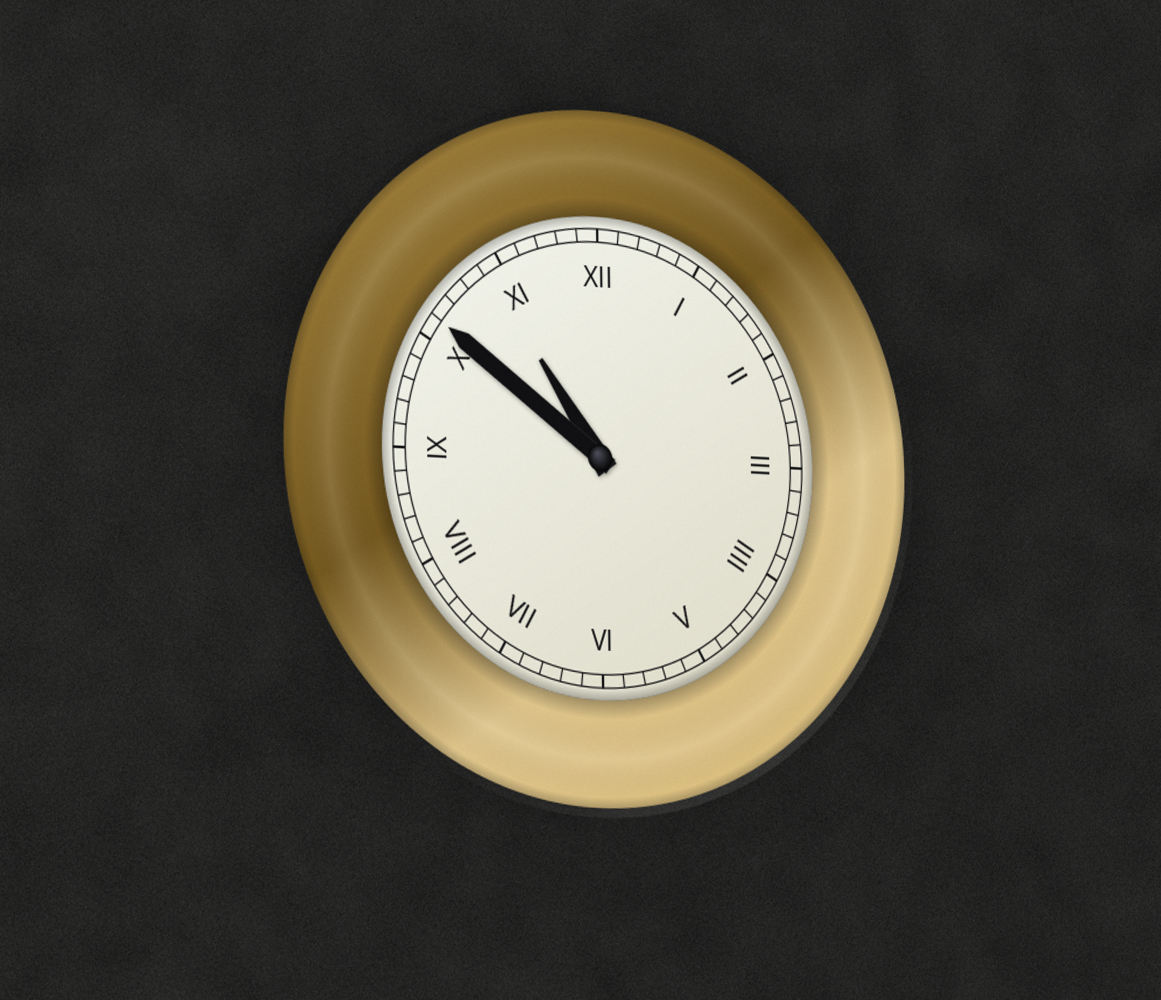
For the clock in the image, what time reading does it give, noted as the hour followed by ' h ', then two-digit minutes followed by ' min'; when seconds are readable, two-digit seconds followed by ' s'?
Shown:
10 h 51 min
